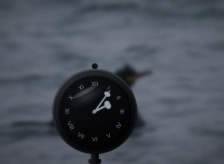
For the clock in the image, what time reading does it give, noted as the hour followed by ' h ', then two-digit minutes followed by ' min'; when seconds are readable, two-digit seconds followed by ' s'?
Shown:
2 h 06 min
